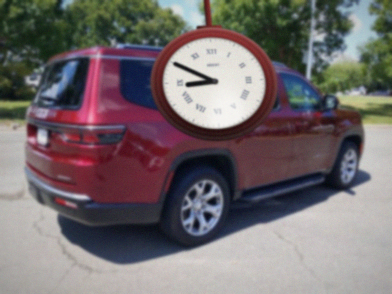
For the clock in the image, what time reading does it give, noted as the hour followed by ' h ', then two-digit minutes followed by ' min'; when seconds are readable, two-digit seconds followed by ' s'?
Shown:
8 h 50 min
